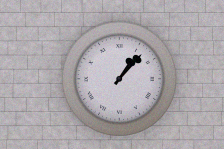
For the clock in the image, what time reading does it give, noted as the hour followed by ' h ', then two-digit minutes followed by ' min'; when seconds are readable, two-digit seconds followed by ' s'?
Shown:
1 h 07 min
